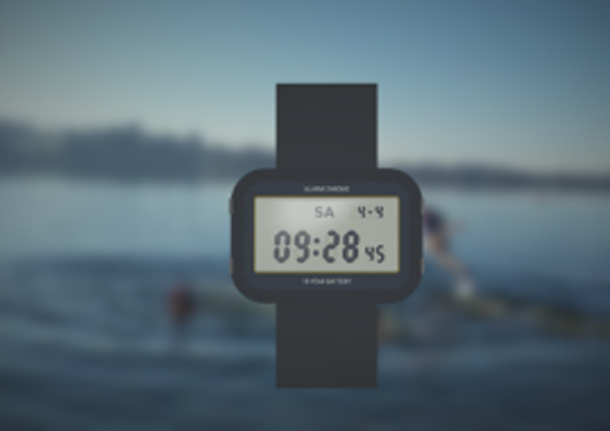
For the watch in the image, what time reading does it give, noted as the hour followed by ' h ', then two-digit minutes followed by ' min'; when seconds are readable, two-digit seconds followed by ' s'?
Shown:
9 h 28 min 45 s
